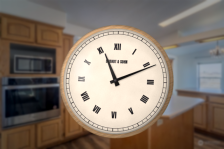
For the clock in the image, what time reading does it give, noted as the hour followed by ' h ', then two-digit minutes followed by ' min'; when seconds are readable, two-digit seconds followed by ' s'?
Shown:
11 h 11 min
